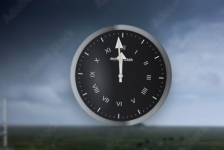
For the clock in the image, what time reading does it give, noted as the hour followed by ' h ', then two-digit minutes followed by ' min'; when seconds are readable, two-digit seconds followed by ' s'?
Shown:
11 h 59 min
